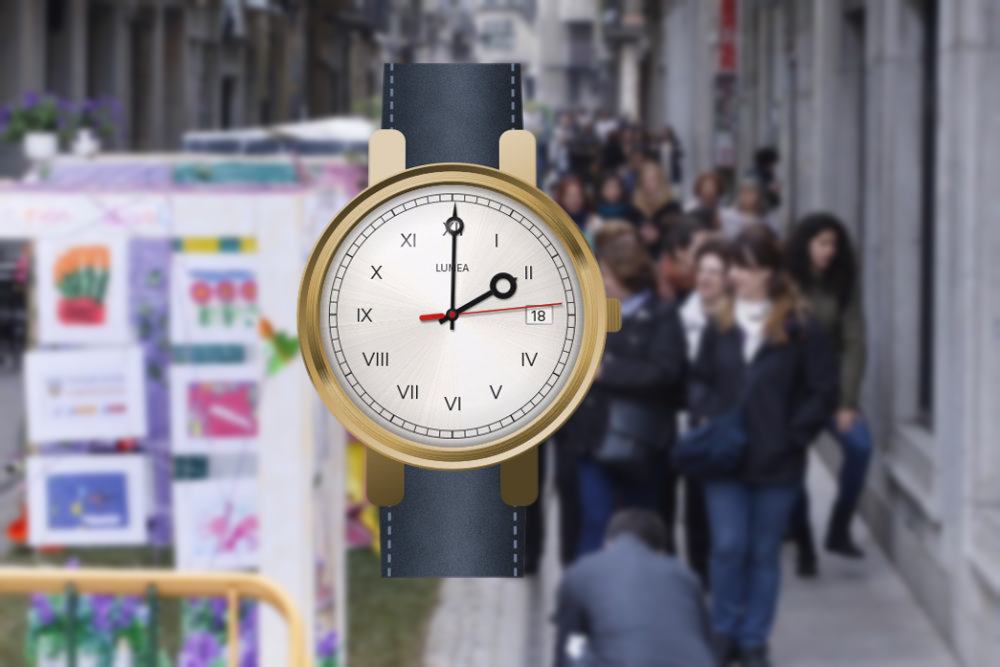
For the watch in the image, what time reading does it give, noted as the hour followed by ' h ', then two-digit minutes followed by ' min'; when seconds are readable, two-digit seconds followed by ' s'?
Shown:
2 h 00 min 14 s
